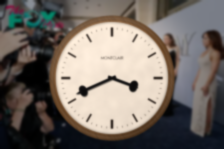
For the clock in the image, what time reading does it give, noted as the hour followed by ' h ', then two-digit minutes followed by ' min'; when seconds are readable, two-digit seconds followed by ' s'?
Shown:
3 h 41 min
